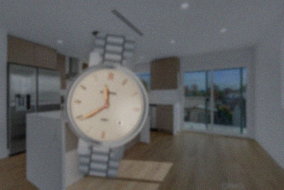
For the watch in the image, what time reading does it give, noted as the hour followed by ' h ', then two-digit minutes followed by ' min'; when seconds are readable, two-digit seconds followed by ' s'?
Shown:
11 h 39 min
